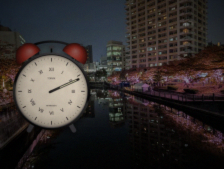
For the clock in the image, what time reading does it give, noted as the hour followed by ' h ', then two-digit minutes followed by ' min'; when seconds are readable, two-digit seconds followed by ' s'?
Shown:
2 h 11 min
